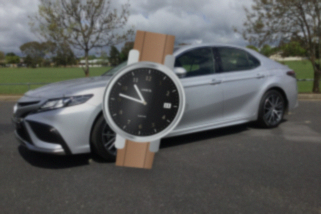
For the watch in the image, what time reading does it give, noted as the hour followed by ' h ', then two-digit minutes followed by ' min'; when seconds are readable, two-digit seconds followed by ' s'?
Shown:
10 h 47 min
